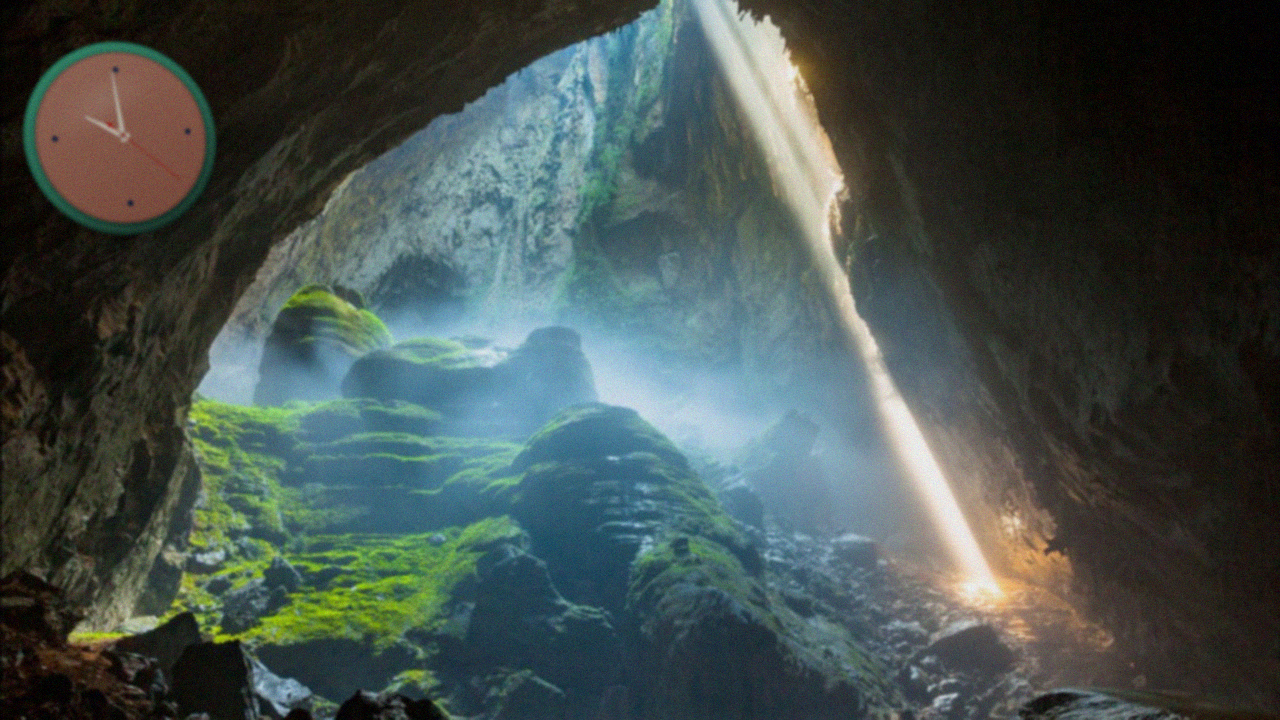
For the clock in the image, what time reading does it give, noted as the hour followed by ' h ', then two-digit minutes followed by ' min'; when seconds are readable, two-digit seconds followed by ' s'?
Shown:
9 h 59 min 22 s
